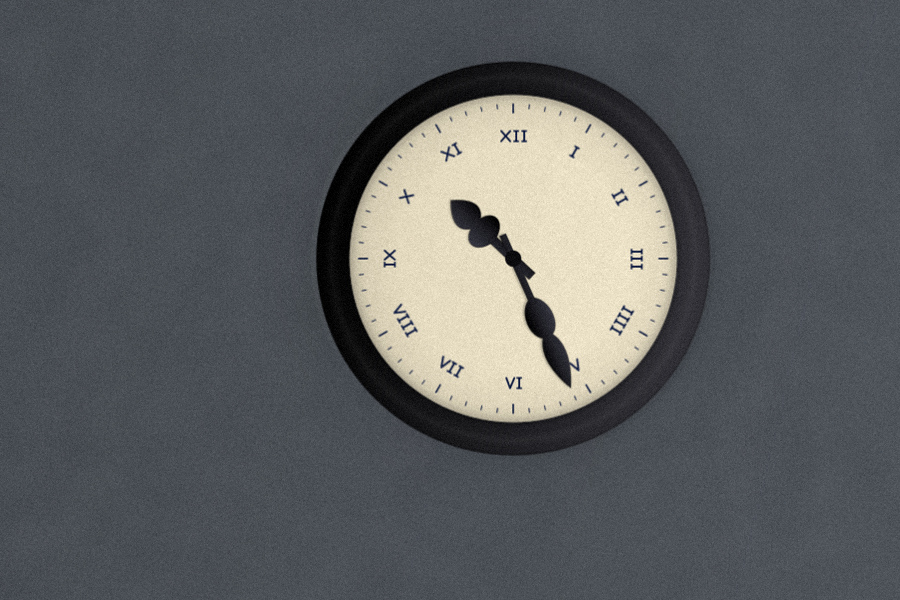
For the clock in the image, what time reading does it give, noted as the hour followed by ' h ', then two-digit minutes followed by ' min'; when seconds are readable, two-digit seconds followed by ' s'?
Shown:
10 h 26 min
